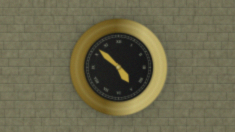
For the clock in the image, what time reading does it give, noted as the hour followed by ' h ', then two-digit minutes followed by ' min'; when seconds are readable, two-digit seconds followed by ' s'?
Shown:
4 h 52 min
